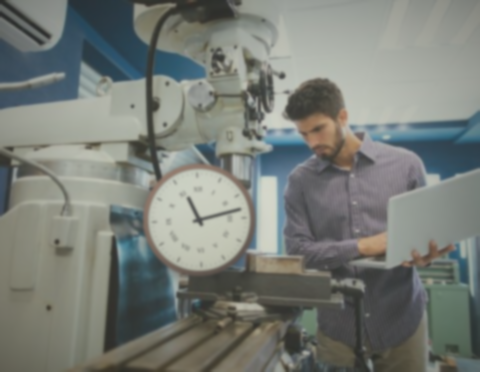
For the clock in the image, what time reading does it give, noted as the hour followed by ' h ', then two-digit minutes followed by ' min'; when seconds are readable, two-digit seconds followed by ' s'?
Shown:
11 h 13 min
